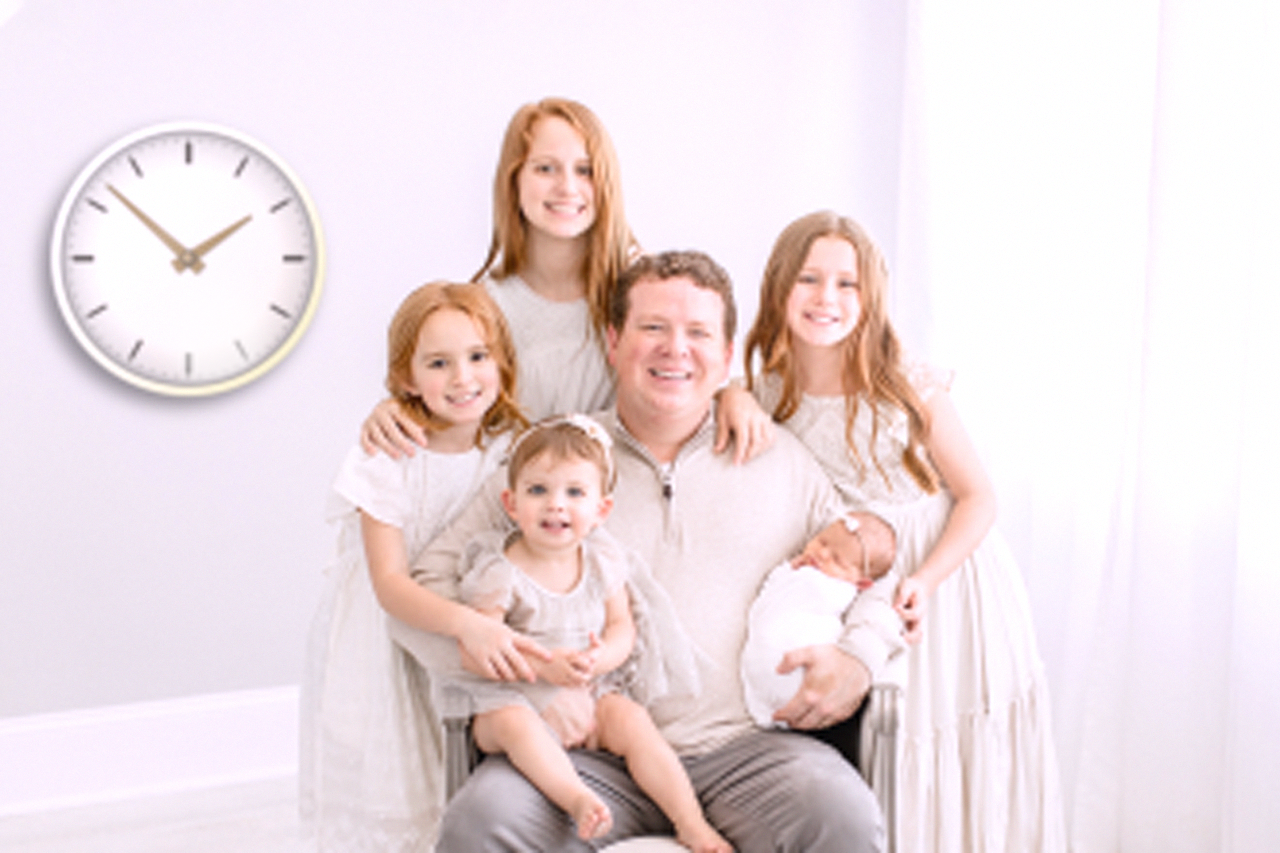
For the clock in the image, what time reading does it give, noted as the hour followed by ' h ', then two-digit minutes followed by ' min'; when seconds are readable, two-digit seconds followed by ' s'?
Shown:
1 h 52 min
